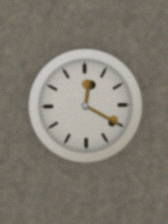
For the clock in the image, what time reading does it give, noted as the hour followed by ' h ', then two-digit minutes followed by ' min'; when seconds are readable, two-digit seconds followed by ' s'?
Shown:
12 h 20 min
